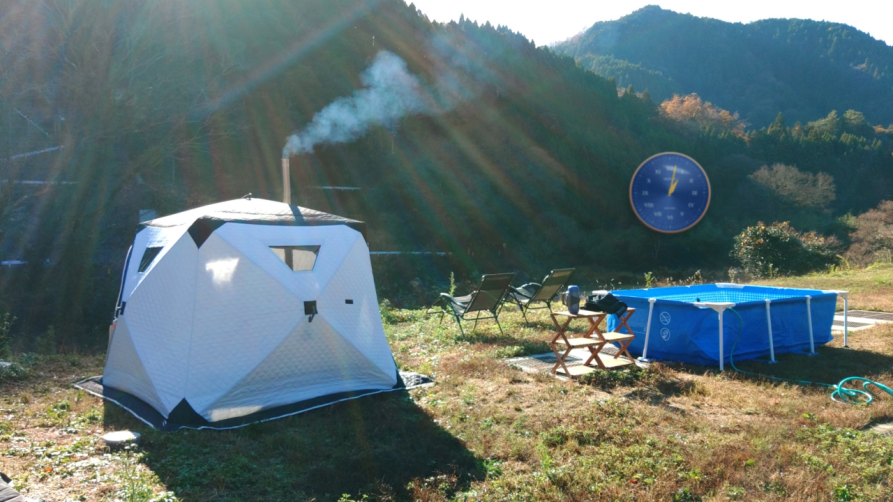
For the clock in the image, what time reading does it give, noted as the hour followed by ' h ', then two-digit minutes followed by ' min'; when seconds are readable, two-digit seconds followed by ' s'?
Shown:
1 h 02 min
